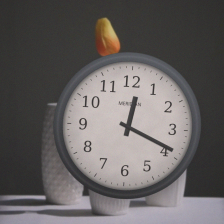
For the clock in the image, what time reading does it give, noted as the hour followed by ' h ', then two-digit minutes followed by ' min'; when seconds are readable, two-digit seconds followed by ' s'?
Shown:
12 h 19 min
